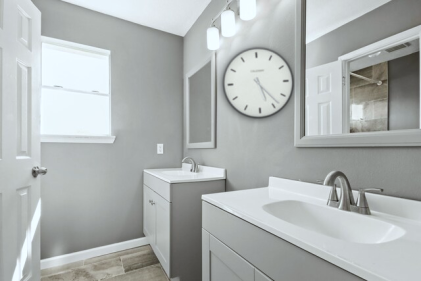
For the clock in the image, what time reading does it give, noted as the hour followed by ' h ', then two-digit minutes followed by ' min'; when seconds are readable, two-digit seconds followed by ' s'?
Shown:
5 h 23 min
